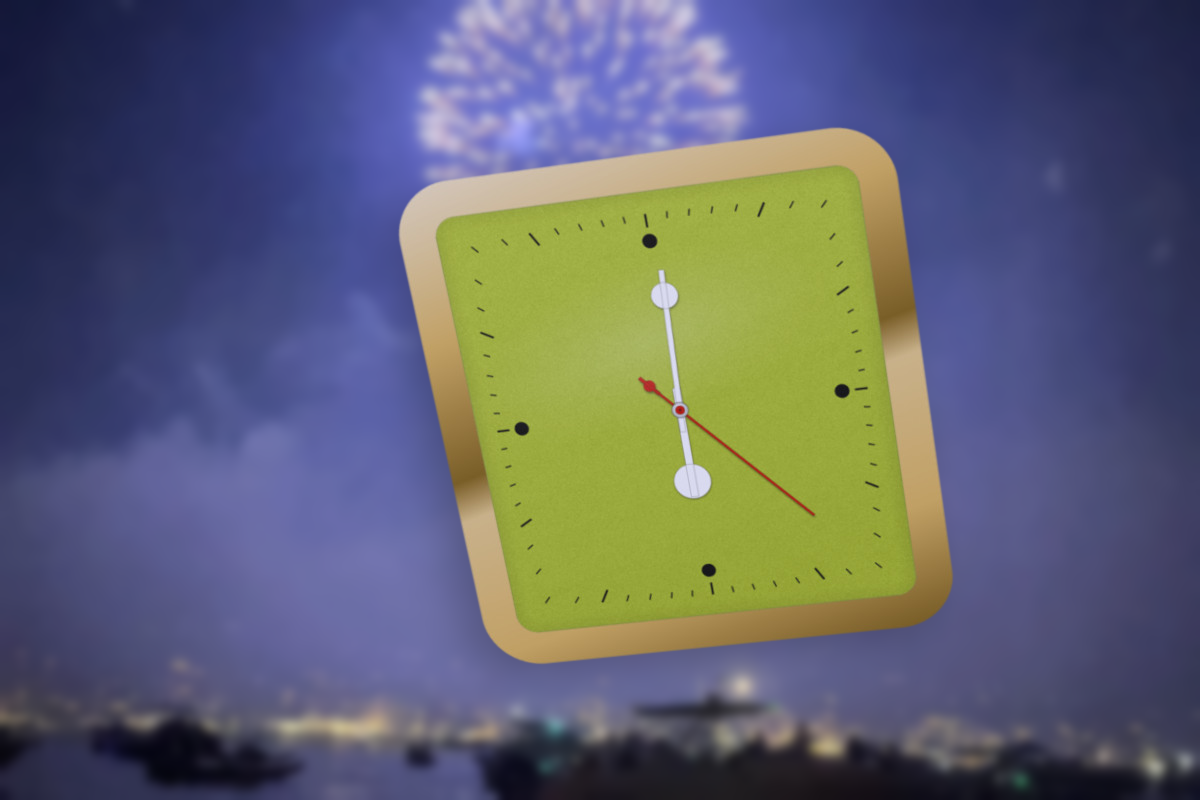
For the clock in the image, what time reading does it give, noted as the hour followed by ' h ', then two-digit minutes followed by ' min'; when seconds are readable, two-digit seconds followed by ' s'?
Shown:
6 h 00 min 23 s
